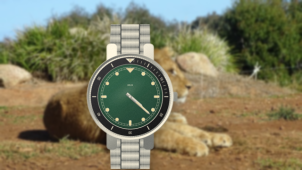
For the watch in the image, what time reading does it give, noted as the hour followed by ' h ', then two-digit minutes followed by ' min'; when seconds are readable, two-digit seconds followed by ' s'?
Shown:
4 h 22 min
